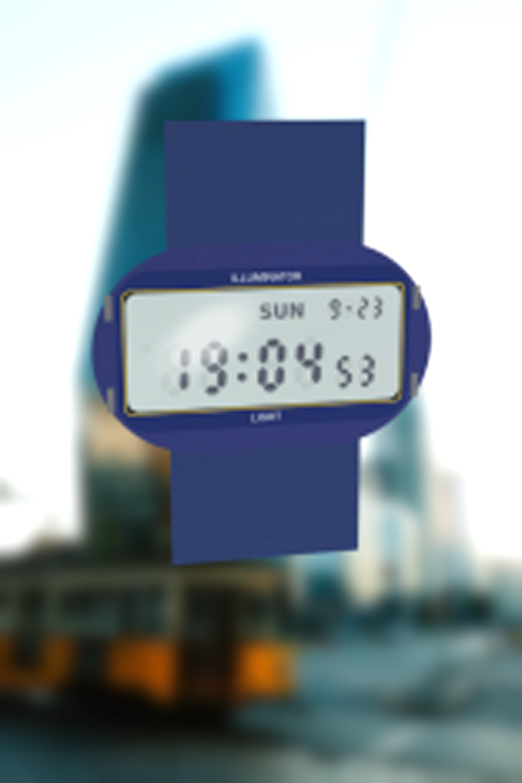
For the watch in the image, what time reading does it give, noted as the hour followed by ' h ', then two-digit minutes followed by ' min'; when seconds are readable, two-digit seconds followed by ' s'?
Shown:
19 h 04 min 53 s
